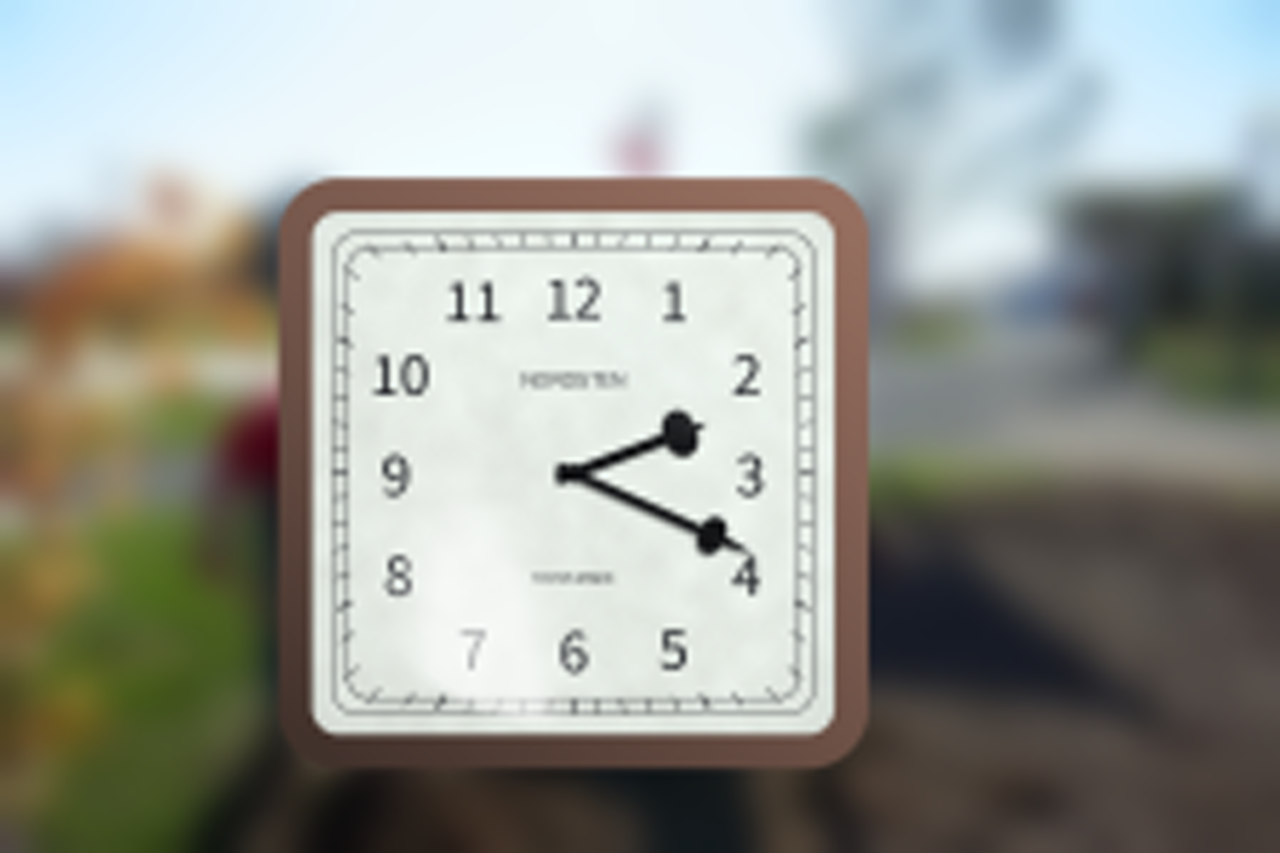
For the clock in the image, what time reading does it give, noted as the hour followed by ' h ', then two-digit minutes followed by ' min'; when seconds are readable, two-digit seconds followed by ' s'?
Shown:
2 h 19 min
